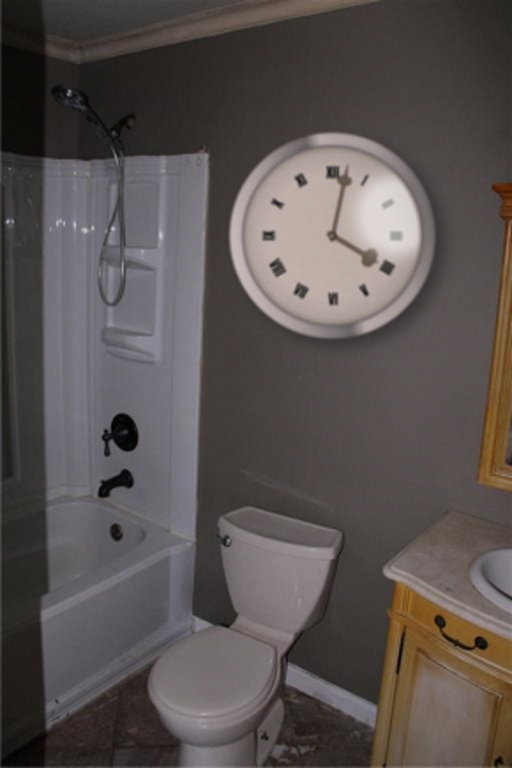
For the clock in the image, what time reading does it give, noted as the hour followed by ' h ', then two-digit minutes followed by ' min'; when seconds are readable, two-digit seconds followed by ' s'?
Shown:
4 h 02 min
